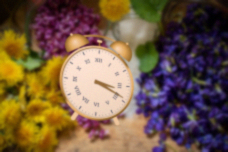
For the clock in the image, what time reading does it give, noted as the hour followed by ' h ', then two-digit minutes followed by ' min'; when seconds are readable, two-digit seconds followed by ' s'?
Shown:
3 h 19 min
